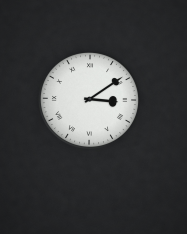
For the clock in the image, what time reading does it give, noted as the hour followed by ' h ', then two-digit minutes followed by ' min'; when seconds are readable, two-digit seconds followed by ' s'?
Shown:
3 h 09 min
